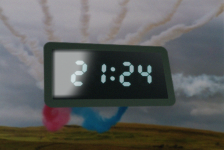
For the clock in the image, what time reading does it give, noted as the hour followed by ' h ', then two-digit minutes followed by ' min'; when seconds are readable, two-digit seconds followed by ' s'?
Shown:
21 h 24 min
